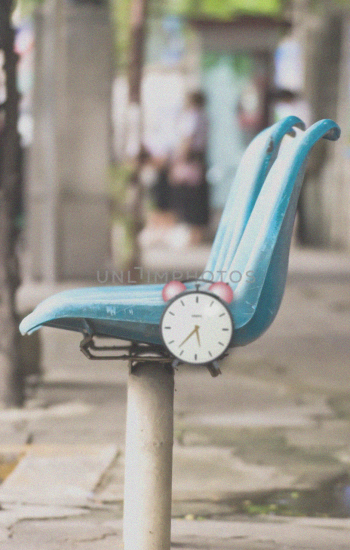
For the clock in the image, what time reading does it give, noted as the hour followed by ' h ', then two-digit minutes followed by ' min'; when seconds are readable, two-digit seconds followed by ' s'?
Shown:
5 h 37 min
